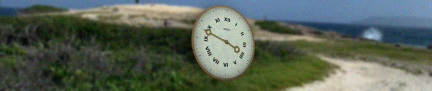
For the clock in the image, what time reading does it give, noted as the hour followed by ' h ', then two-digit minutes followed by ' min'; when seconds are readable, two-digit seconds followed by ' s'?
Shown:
3 h 48 min
